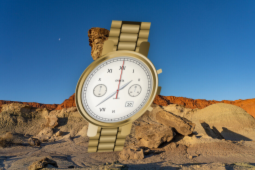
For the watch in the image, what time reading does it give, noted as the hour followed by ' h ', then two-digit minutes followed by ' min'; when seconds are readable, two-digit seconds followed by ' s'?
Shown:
1 h 38 min
